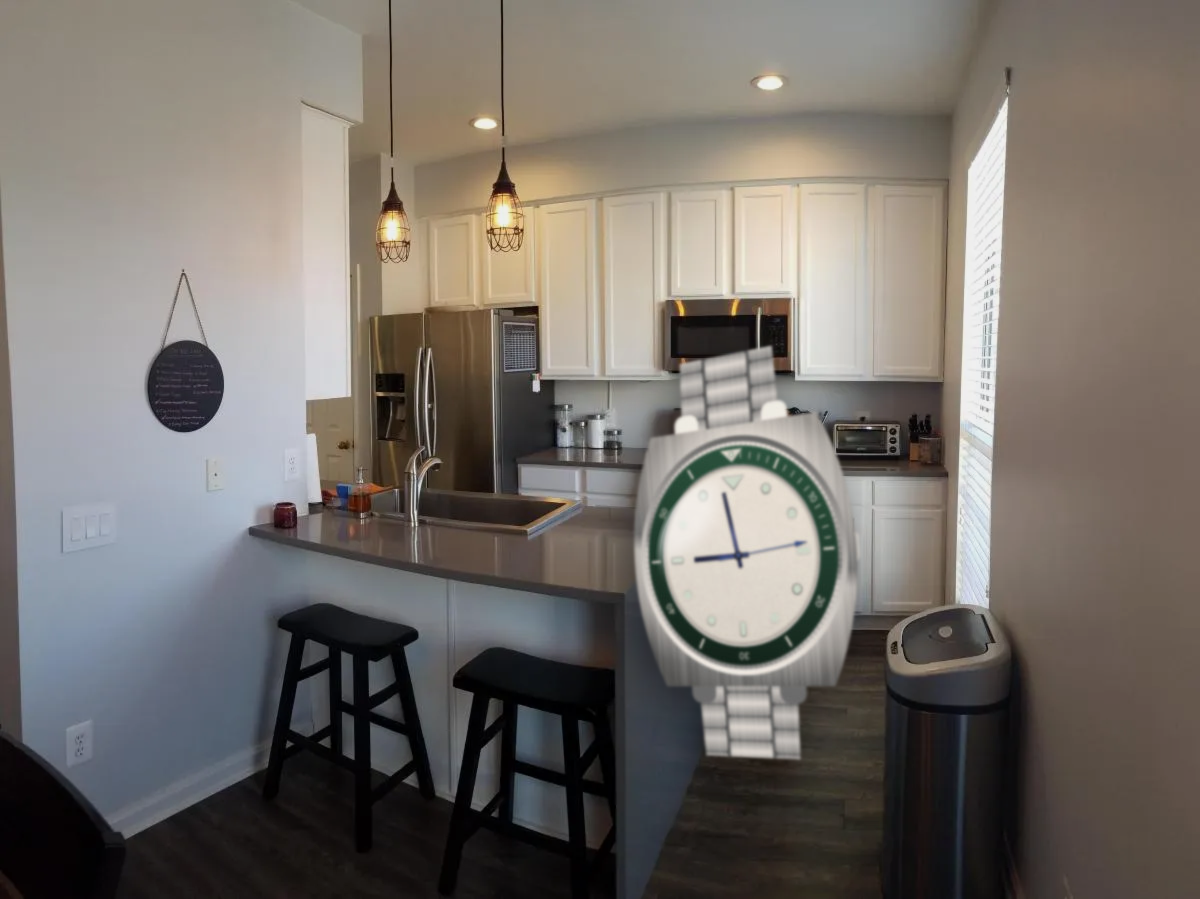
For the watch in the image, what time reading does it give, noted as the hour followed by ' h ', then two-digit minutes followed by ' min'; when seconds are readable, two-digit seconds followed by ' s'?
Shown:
8 h 58 min 14 s
